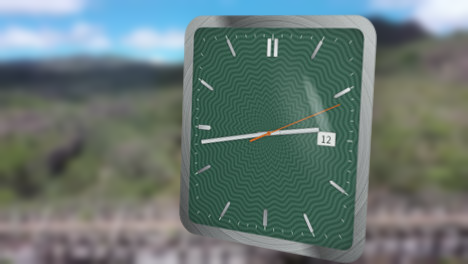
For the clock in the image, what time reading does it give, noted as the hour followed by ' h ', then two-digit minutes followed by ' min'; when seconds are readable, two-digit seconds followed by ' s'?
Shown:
2 h 43 min 11 s
